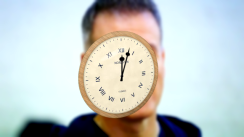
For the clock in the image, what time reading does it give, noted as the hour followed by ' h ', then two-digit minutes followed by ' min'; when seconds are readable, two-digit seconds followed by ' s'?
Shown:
12 h 03 min
